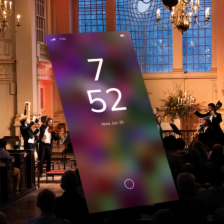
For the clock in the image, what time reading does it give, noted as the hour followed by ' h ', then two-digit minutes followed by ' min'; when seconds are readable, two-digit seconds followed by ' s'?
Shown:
7 h 52 min
